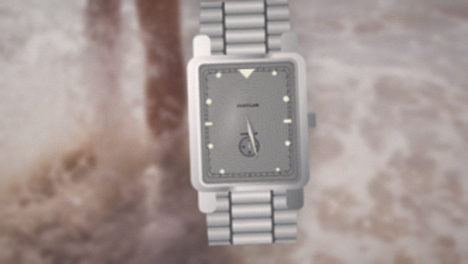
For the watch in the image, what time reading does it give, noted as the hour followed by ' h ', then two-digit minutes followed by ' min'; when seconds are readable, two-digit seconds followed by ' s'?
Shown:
5 h 28 min
